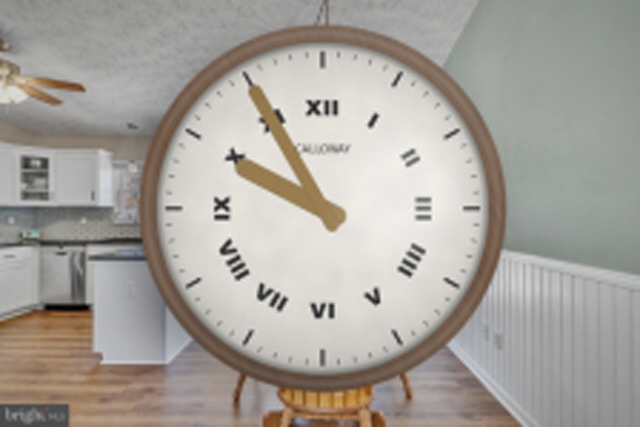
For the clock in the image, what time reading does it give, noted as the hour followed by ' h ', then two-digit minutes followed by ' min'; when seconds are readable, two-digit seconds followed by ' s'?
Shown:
9 h 55 min
